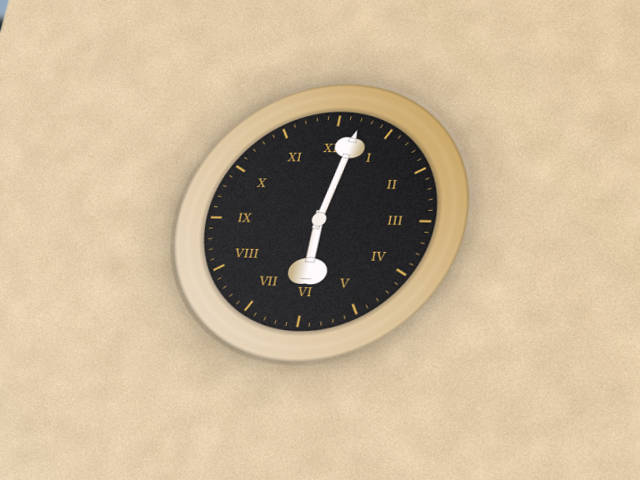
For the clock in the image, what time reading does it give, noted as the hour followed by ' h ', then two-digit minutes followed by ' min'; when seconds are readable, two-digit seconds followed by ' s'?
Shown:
6 h 02 min
